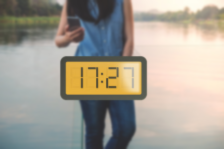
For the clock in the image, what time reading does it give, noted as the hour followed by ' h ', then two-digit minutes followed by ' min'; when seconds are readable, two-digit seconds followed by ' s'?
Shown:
17 h 27 min
